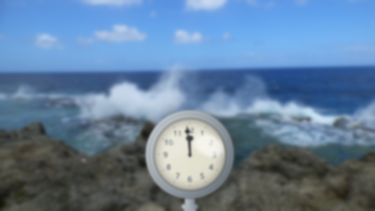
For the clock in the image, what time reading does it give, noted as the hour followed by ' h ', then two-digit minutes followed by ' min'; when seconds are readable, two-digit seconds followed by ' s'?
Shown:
11 h 59 min
